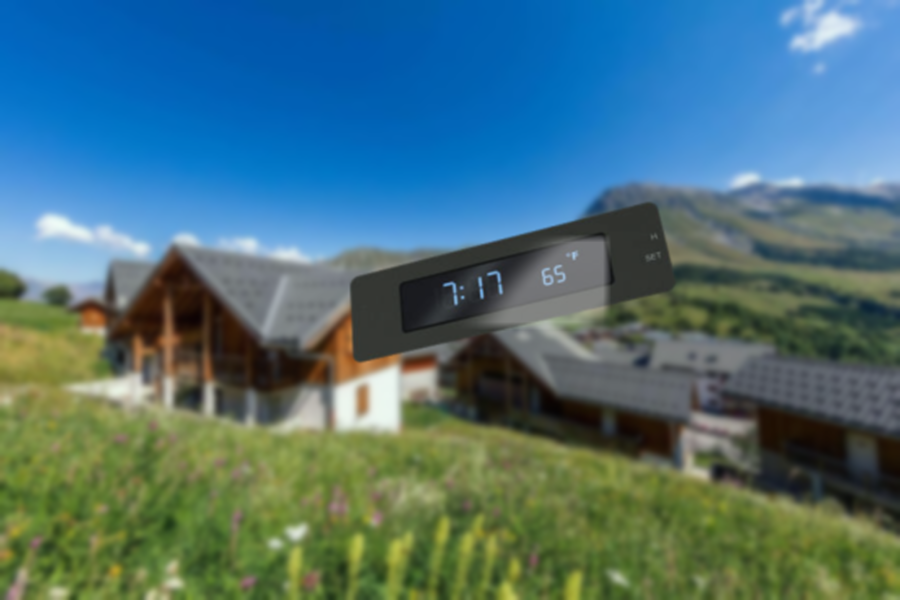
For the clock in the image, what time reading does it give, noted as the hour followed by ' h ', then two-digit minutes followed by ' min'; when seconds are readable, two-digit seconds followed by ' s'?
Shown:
7 h 17 min
